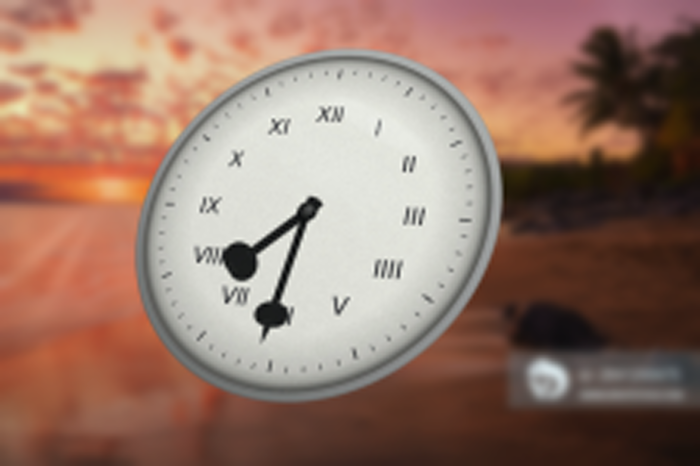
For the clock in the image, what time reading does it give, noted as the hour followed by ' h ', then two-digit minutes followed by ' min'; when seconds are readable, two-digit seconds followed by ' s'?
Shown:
7 h 31 min
